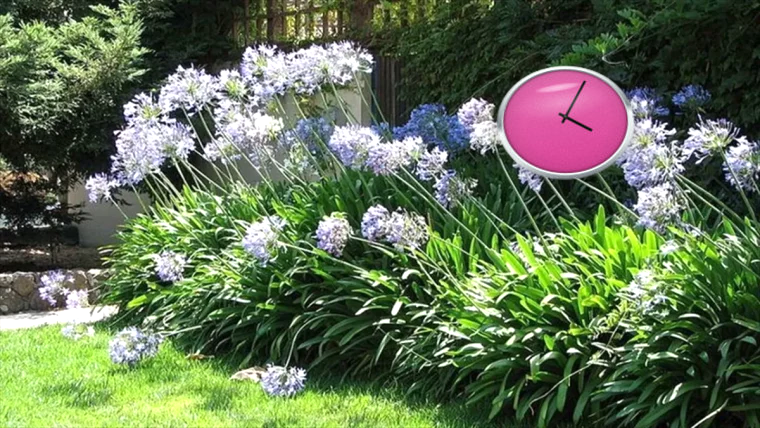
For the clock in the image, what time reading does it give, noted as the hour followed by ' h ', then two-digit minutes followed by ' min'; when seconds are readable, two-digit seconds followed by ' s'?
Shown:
4 h 04 min
